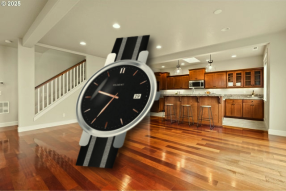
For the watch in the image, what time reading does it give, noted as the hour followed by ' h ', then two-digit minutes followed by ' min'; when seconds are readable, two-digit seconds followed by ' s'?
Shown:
9 h 35 min
